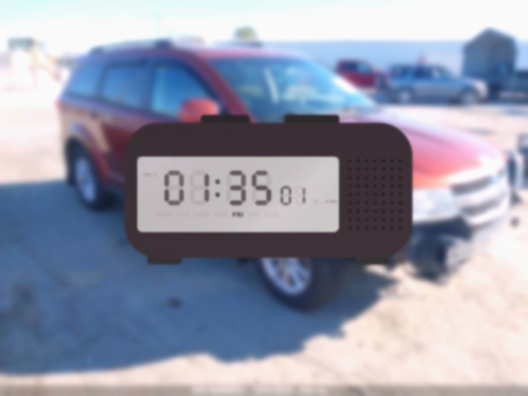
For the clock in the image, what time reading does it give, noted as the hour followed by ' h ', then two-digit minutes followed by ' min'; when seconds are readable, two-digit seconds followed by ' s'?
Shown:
1 h 35 min 01 s
